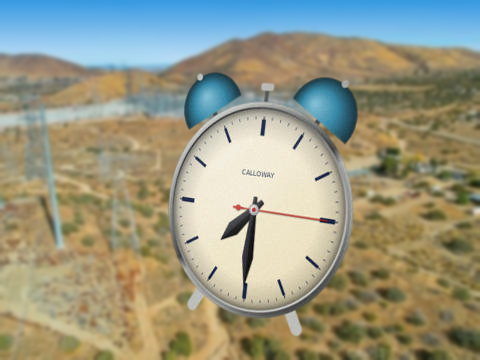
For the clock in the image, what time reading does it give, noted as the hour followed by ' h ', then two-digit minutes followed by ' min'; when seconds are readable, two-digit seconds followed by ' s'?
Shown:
7 h 30 min 15 s
